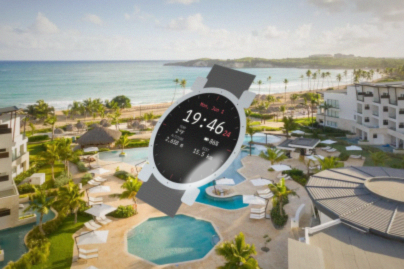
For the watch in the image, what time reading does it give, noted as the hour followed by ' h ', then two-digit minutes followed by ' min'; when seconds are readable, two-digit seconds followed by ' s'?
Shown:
19 h 46 min
